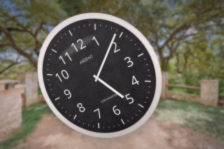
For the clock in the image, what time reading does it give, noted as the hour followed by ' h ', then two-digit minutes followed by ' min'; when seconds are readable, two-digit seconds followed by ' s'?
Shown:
5 h 09 min
